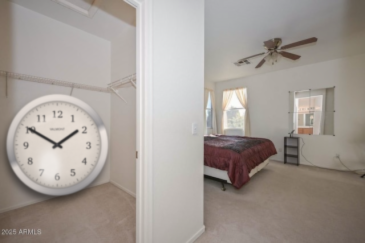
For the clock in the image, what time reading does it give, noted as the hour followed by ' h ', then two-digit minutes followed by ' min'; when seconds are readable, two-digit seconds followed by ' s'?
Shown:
1 h 50 min
